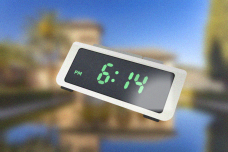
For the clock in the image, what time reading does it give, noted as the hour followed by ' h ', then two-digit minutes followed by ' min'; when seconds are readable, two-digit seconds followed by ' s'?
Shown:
6 h 14 min
